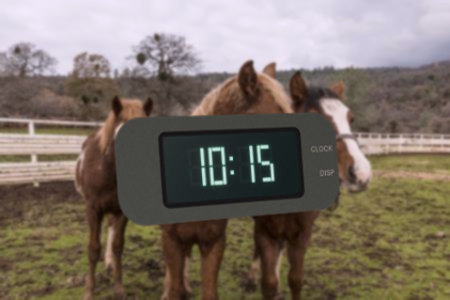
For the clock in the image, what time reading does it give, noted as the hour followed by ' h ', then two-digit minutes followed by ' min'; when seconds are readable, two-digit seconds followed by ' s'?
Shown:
10 h 15 min
